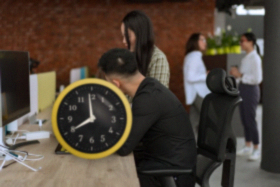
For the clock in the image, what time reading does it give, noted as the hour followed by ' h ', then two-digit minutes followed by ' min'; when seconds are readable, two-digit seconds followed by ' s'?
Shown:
7 h 59 min
